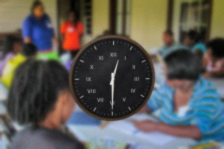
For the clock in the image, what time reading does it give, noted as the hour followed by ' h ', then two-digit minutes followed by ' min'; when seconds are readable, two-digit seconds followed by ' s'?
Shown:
12 h 30 min
